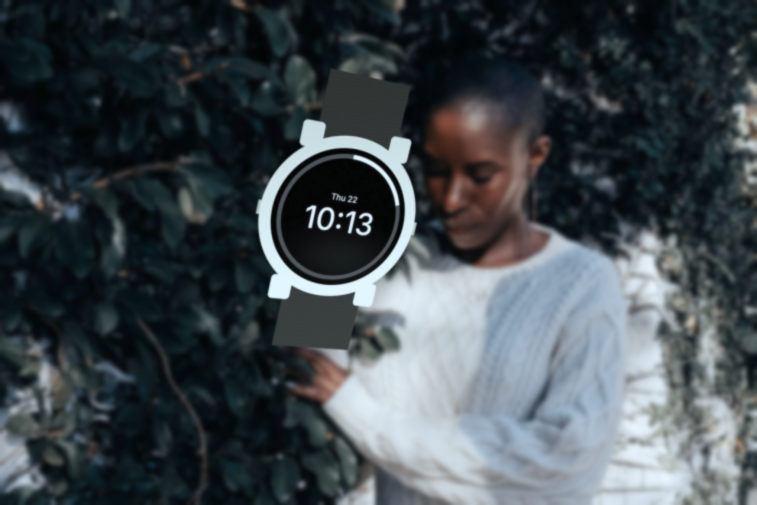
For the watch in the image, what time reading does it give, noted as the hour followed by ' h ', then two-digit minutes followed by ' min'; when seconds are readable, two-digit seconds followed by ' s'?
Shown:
10 h 13 min
